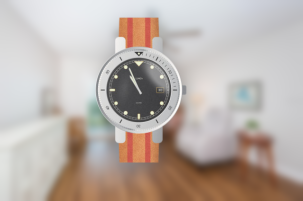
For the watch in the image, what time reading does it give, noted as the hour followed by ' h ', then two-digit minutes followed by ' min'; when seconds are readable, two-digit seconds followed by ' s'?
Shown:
10 h 56 min
